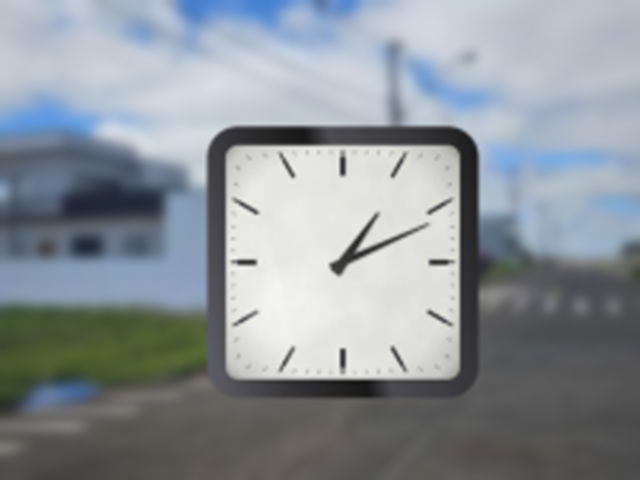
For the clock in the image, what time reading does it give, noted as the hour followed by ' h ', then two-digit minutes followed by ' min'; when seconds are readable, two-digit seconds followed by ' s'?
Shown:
1 h 11 min
